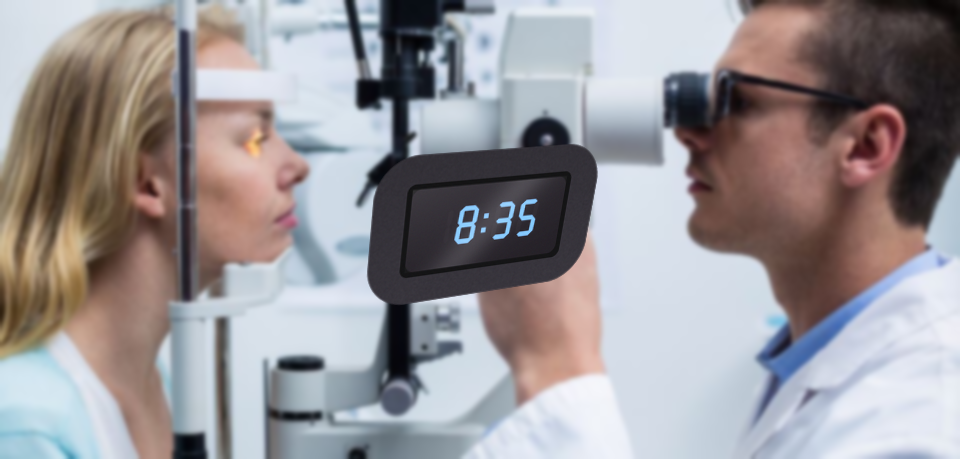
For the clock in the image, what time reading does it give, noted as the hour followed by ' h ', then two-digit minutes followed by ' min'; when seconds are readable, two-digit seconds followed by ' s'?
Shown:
8 h 35 min
